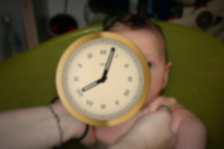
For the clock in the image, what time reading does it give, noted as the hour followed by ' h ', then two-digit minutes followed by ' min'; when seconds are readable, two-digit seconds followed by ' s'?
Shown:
8 h 03 min
